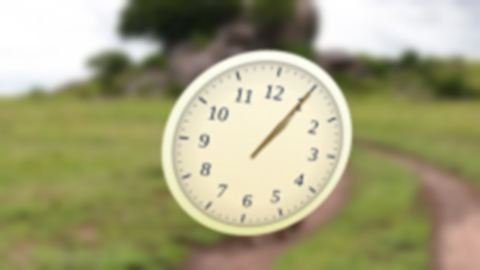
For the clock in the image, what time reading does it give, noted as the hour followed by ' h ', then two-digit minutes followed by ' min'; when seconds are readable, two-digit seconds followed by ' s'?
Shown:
1 h 05 min
